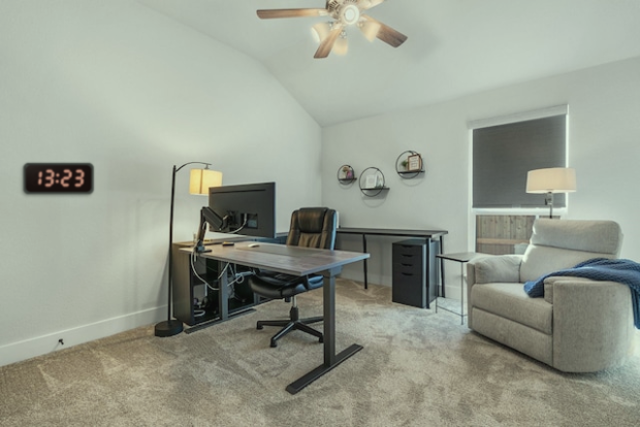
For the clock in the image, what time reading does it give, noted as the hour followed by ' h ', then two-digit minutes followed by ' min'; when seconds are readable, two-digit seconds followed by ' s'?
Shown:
13 h 23 min
